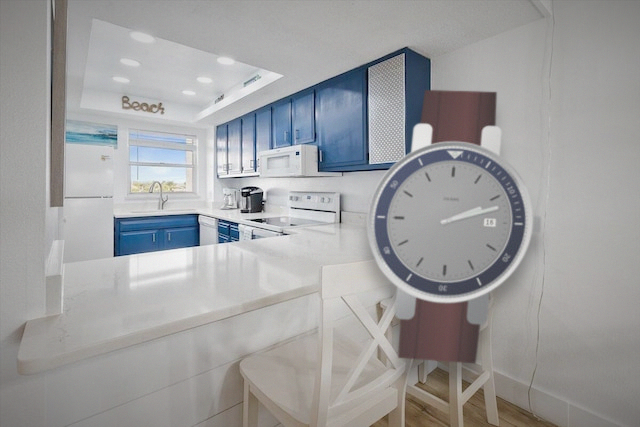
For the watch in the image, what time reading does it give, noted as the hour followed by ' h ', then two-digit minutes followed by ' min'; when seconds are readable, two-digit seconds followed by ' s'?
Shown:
2 h 12 min
